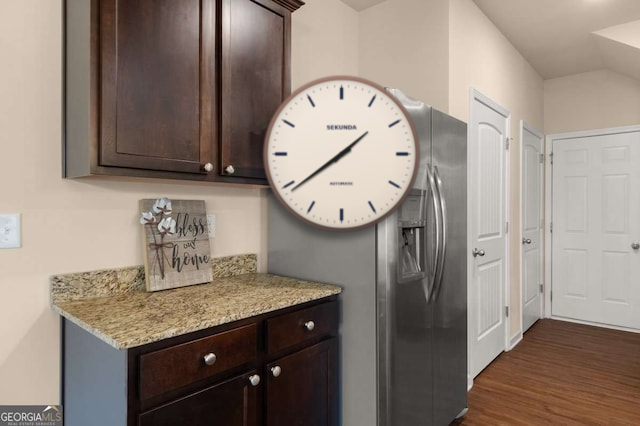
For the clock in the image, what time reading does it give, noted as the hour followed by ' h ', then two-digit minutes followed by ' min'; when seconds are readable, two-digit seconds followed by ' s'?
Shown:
1 h 39 min
